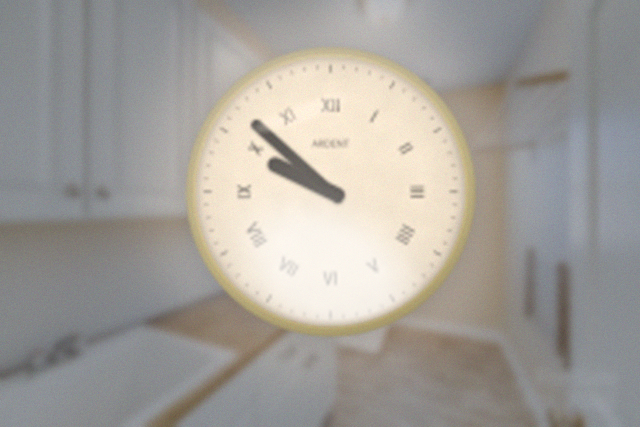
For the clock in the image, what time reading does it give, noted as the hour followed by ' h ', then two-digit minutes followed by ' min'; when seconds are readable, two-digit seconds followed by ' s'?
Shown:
9 h 52 min
